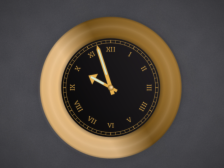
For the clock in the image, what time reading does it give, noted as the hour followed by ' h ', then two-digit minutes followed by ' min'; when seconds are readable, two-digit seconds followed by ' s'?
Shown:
9 h 57 min
